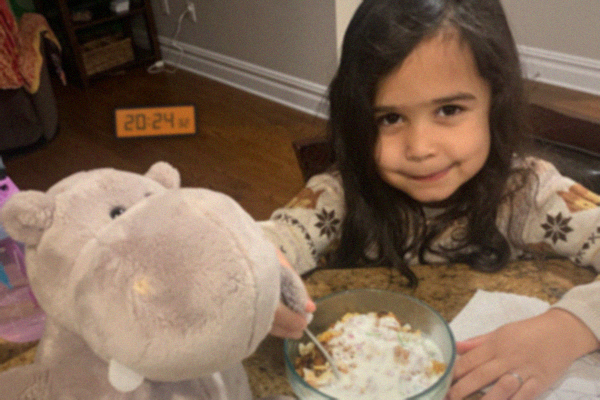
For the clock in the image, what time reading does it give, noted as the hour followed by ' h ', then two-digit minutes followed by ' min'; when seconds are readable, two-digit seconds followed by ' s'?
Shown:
20 h 24 min
